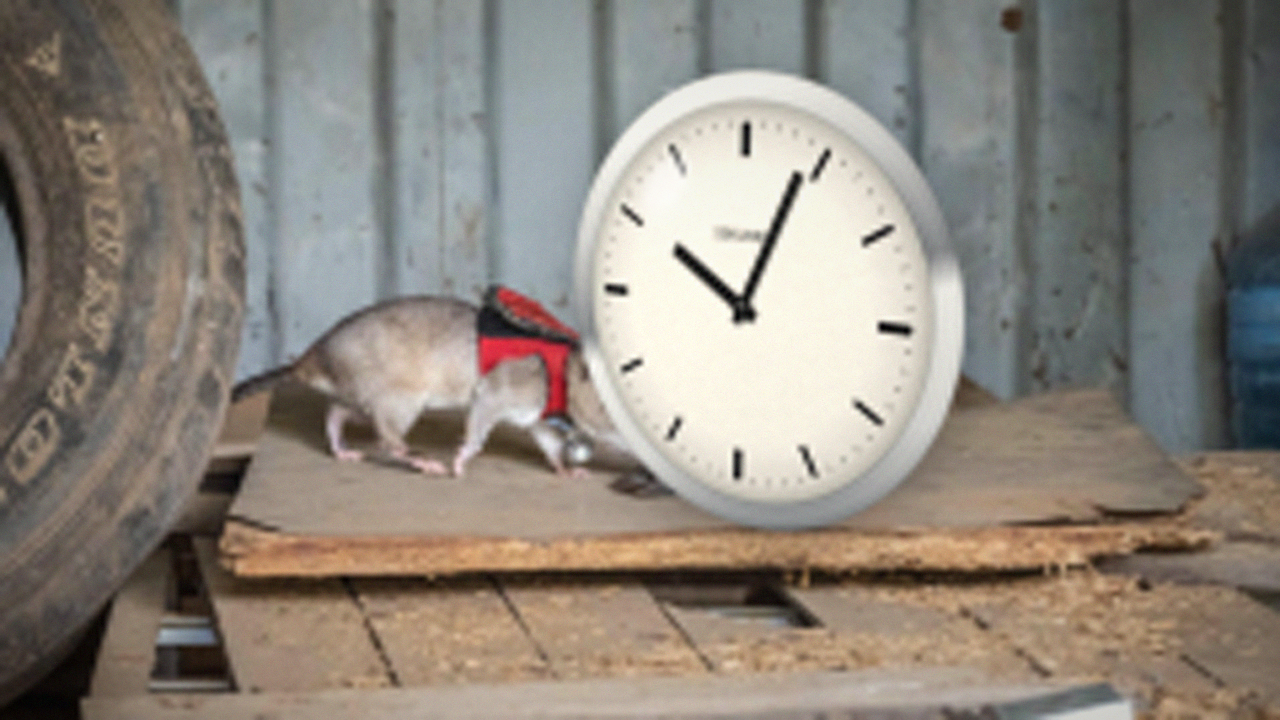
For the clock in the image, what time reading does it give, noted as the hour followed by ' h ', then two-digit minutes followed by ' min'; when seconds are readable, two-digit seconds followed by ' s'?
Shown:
10 h 04 min
